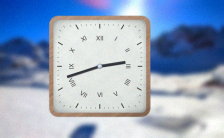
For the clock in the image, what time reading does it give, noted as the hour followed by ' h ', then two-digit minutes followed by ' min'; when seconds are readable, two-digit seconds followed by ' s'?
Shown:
2 h 42 min
